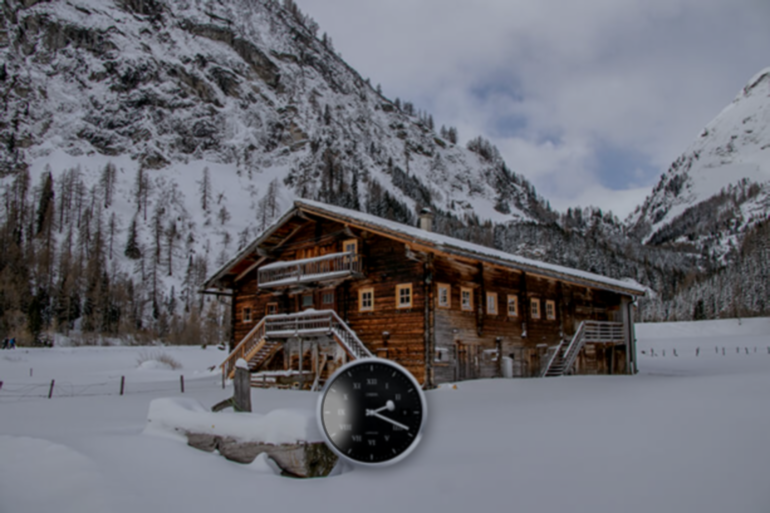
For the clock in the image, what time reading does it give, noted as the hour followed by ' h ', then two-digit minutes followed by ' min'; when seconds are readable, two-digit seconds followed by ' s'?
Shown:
2 h 19 min
